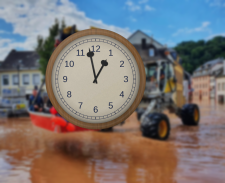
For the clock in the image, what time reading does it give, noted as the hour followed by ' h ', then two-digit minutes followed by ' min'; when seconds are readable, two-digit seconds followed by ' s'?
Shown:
12 h 58 min
